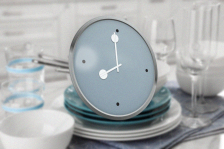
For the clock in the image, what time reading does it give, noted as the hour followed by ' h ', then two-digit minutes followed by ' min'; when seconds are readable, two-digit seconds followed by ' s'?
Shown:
7 h 59 min
